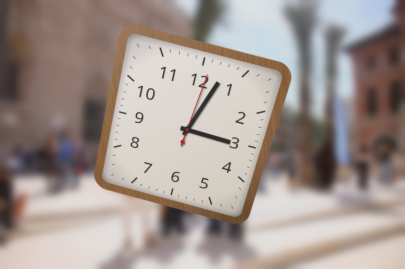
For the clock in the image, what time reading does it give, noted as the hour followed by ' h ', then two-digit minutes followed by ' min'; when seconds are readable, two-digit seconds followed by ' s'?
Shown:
3 h 03 min 01 s
